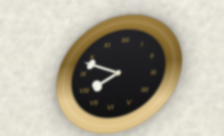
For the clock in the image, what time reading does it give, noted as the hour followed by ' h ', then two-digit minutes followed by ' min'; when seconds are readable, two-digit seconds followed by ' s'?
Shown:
7 h 48 min
